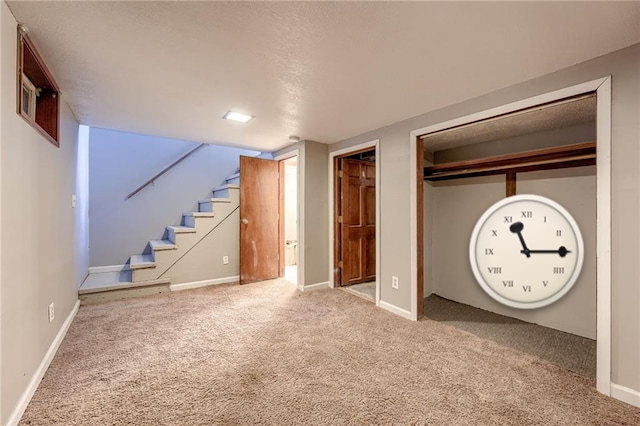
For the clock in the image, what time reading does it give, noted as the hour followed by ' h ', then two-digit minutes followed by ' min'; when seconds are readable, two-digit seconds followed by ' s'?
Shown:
11 h 15 min
